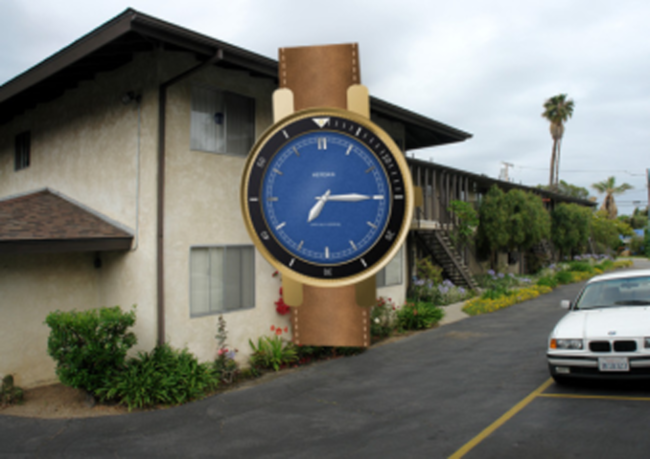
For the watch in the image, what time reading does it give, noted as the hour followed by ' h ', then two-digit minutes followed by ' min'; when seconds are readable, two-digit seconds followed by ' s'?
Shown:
7 h 15 min
